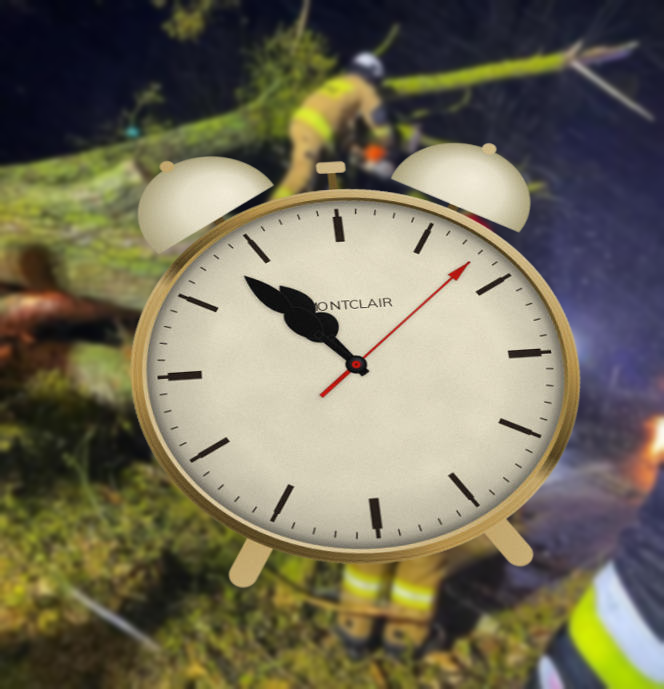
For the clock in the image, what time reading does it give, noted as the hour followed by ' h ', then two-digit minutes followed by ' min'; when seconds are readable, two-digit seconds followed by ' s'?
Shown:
10 h 53 min 08 s
